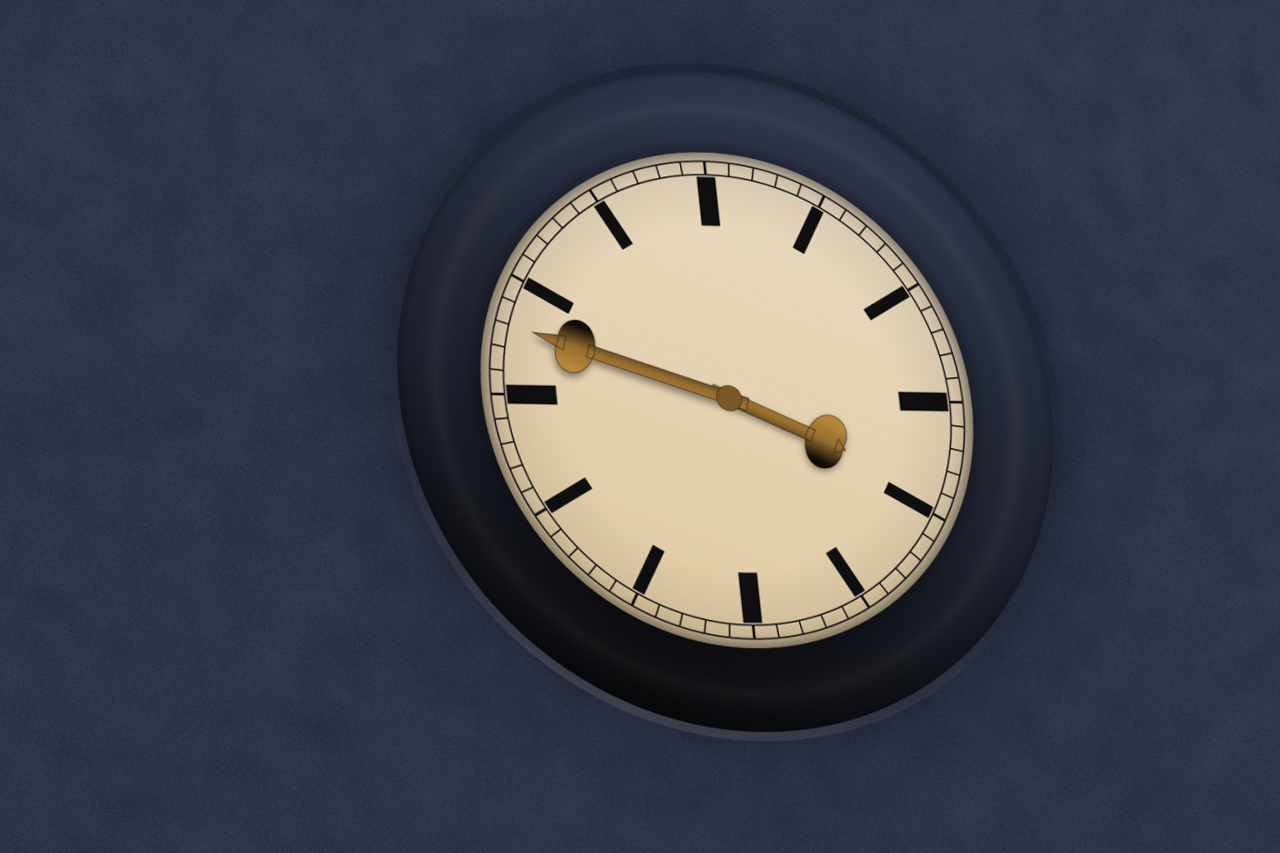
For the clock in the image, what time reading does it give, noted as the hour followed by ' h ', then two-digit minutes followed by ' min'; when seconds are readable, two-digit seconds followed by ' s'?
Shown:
3 h 48 min
